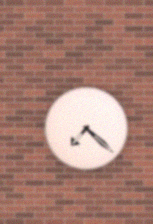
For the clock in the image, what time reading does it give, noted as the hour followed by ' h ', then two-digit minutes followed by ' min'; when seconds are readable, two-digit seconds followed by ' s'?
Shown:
7 h 22 min
